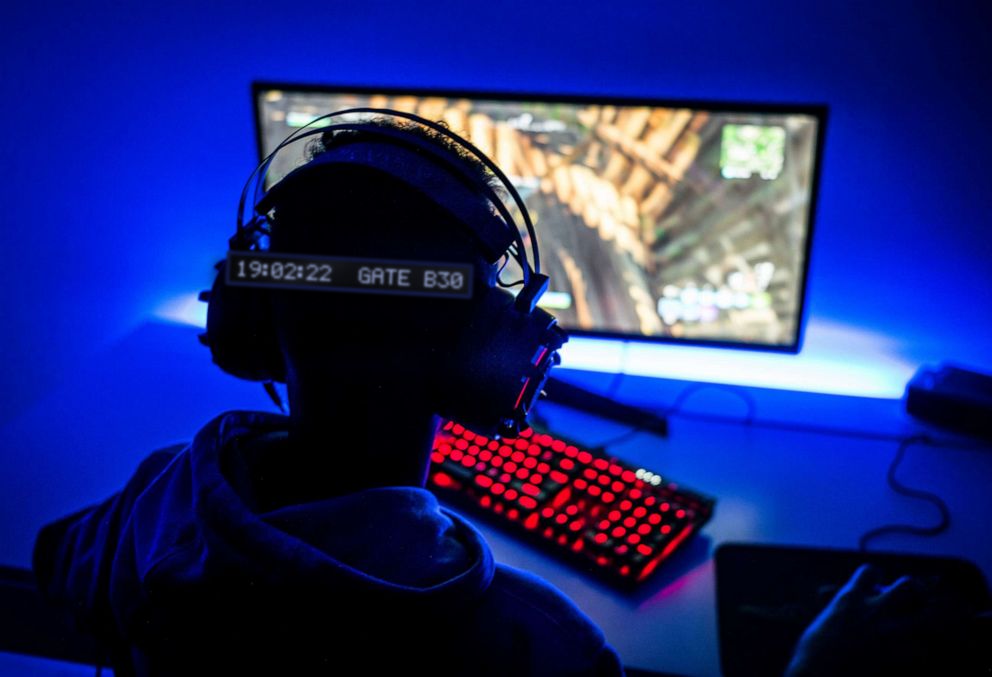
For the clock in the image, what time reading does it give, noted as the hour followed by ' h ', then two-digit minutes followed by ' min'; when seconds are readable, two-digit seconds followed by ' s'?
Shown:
19 h 02 min 22 s
